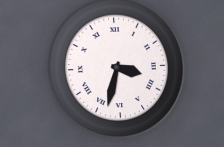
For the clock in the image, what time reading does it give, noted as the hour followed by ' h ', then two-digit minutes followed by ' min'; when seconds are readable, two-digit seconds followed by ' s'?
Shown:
3 h 33 min
